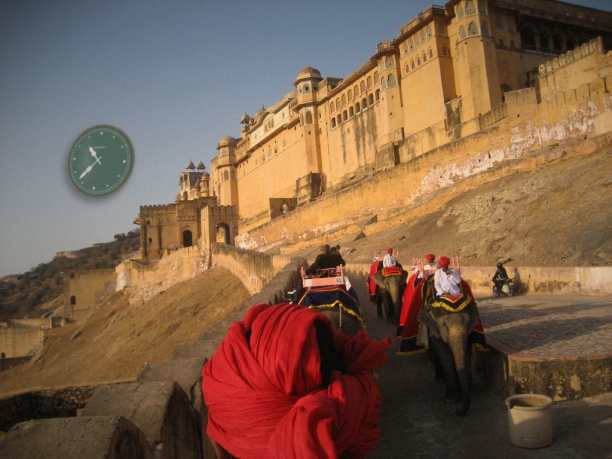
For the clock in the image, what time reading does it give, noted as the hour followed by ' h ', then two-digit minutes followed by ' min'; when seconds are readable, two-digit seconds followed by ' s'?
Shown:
10 h 37 min
